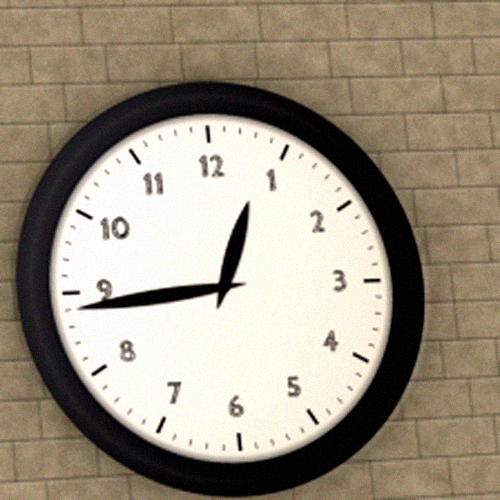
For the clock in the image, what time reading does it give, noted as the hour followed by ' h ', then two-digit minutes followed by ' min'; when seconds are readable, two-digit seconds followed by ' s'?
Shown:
12 h 44 min
